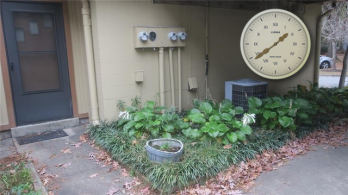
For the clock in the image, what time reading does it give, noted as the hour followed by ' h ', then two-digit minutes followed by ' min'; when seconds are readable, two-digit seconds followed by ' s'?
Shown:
1 h 39 min
